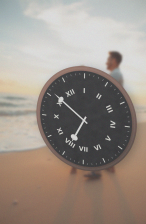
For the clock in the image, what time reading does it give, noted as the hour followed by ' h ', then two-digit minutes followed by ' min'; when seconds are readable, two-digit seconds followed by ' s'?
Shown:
7 h 56 min
